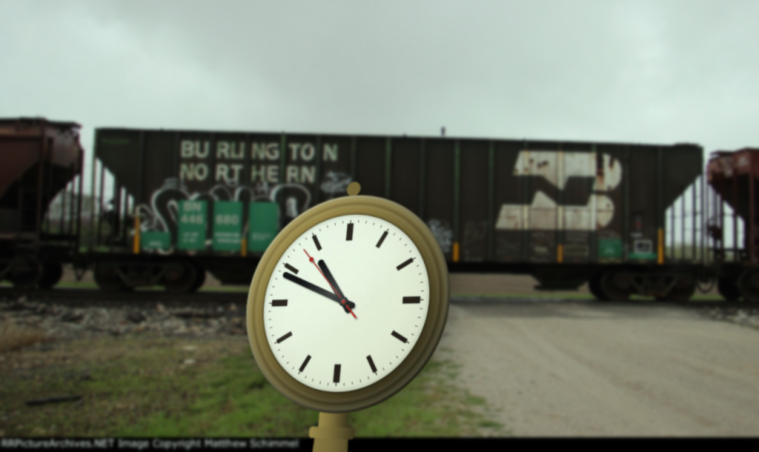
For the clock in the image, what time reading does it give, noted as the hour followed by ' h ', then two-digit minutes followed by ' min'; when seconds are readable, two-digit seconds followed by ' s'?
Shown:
10 h 48 min 53 s
